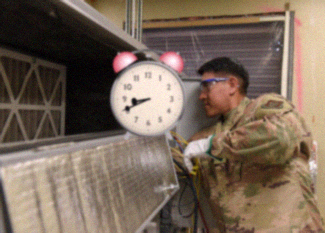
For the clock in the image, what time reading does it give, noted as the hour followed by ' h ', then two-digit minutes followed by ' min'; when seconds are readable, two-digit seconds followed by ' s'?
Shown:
8 h 41 min
